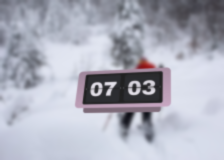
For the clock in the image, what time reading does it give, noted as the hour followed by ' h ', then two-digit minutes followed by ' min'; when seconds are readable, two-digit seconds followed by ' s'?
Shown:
7 h 03 min
